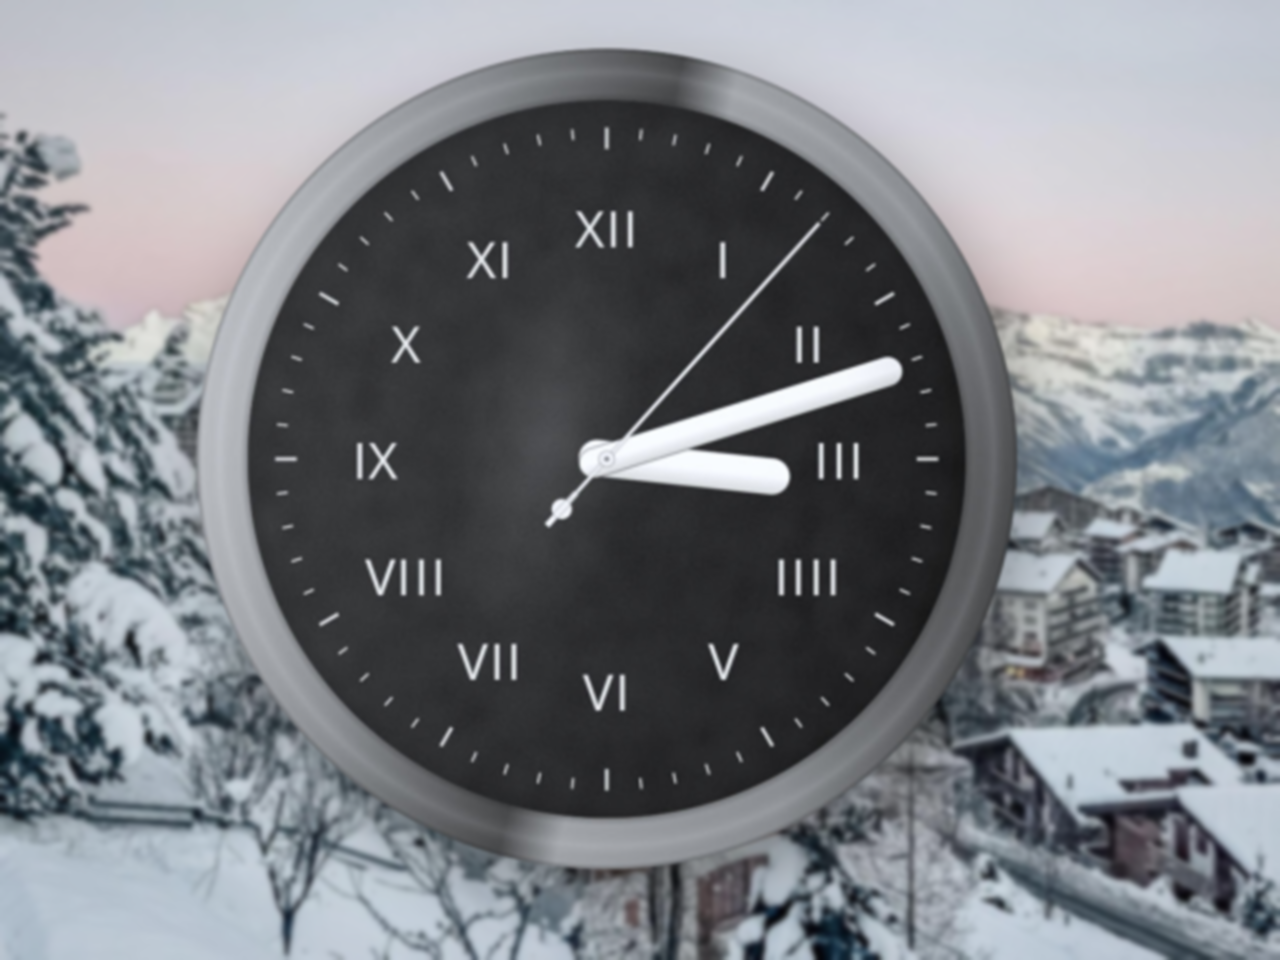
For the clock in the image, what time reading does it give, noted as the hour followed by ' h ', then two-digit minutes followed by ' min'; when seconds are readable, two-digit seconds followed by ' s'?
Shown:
3 h 12 min 07 s
